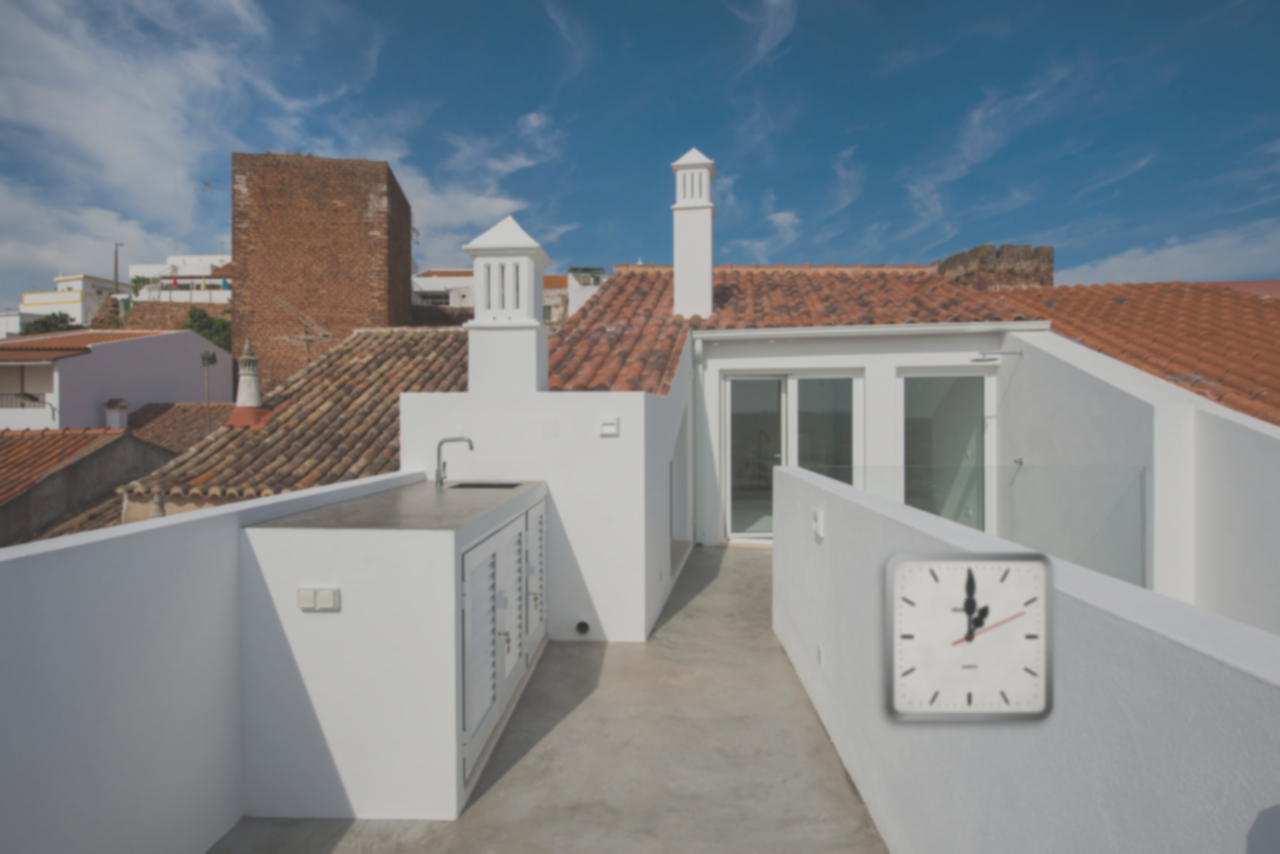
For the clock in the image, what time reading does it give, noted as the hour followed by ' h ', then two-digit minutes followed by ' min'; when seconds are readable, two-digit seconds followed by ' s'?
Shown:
1 h 00 min 11 s
